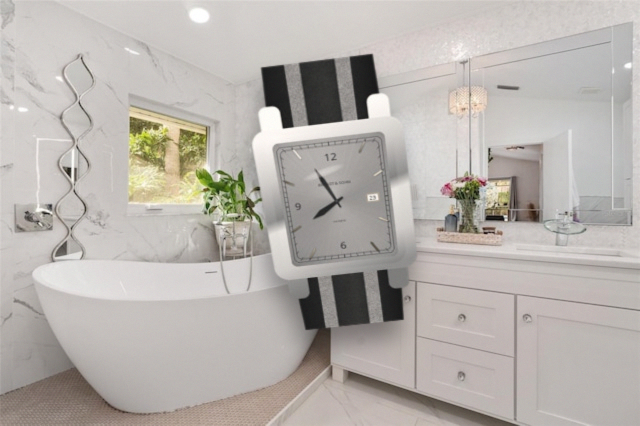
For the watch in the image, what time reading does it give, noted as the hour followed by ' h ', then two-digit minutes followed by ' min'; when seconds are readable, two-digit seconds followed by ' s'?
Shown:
7 h 56 min
